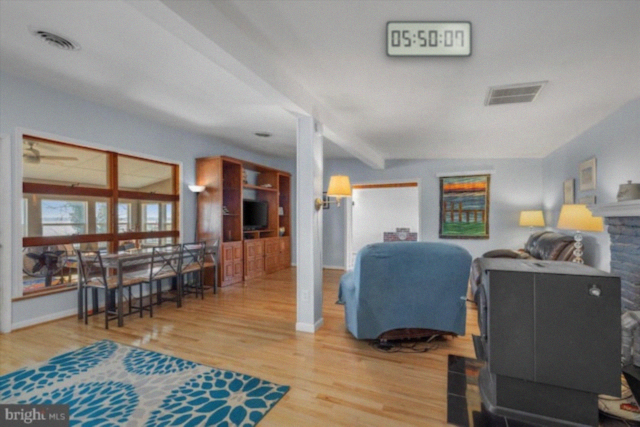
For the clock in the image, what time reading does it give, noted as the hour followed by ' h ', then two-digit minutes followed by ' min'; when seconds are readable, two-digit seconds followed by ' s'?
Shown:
5 h 50 min 07 s
